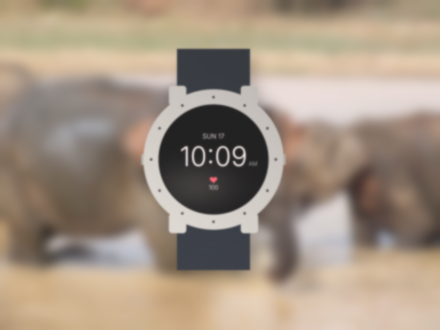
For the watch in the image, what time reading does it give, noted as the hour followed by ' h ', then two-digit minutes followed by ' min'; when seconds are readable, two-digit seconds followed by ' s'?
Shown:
10 h 09 min
